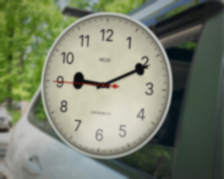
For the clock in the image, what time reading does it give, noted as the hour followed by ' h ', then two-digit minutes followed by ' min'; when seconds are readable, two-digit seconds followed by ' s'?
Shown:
9 h 10 min 45 s
